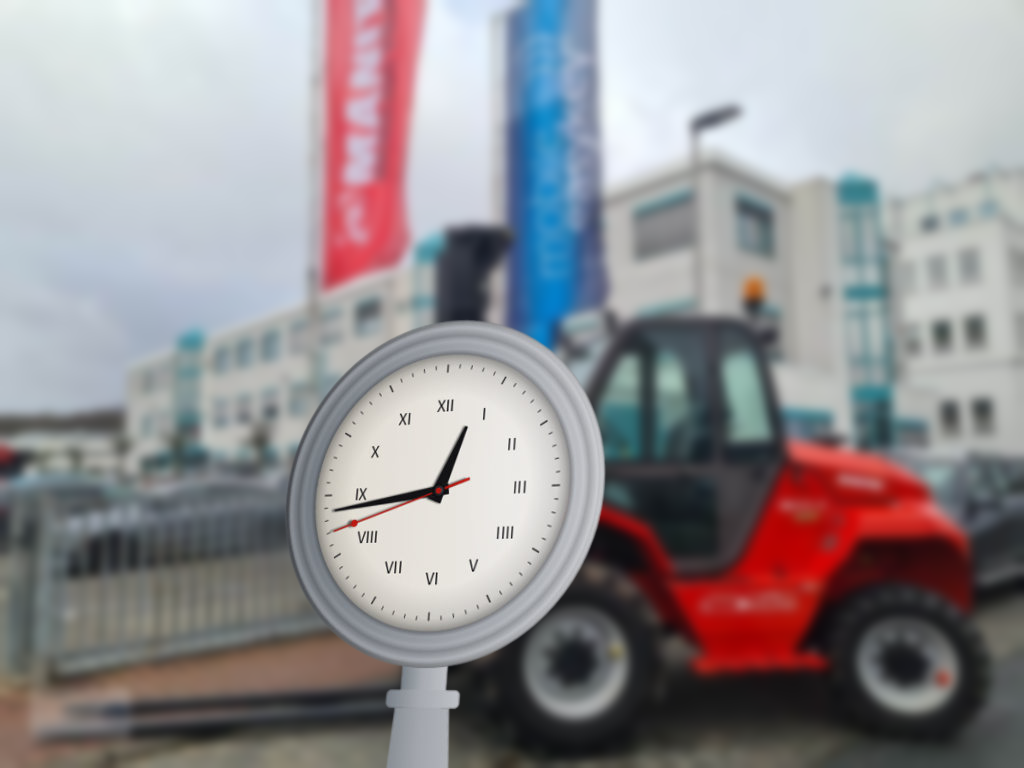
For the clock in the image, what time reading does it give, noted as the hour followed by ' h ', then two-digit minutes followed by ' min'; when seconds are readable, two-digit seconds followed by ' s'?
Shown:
12 h 43 min 42 s
